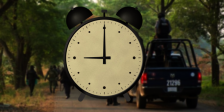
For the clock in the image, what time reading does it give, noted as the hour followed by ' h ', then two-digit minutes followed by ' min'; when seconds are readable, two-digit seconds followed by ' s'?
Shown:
9 h 00 min
